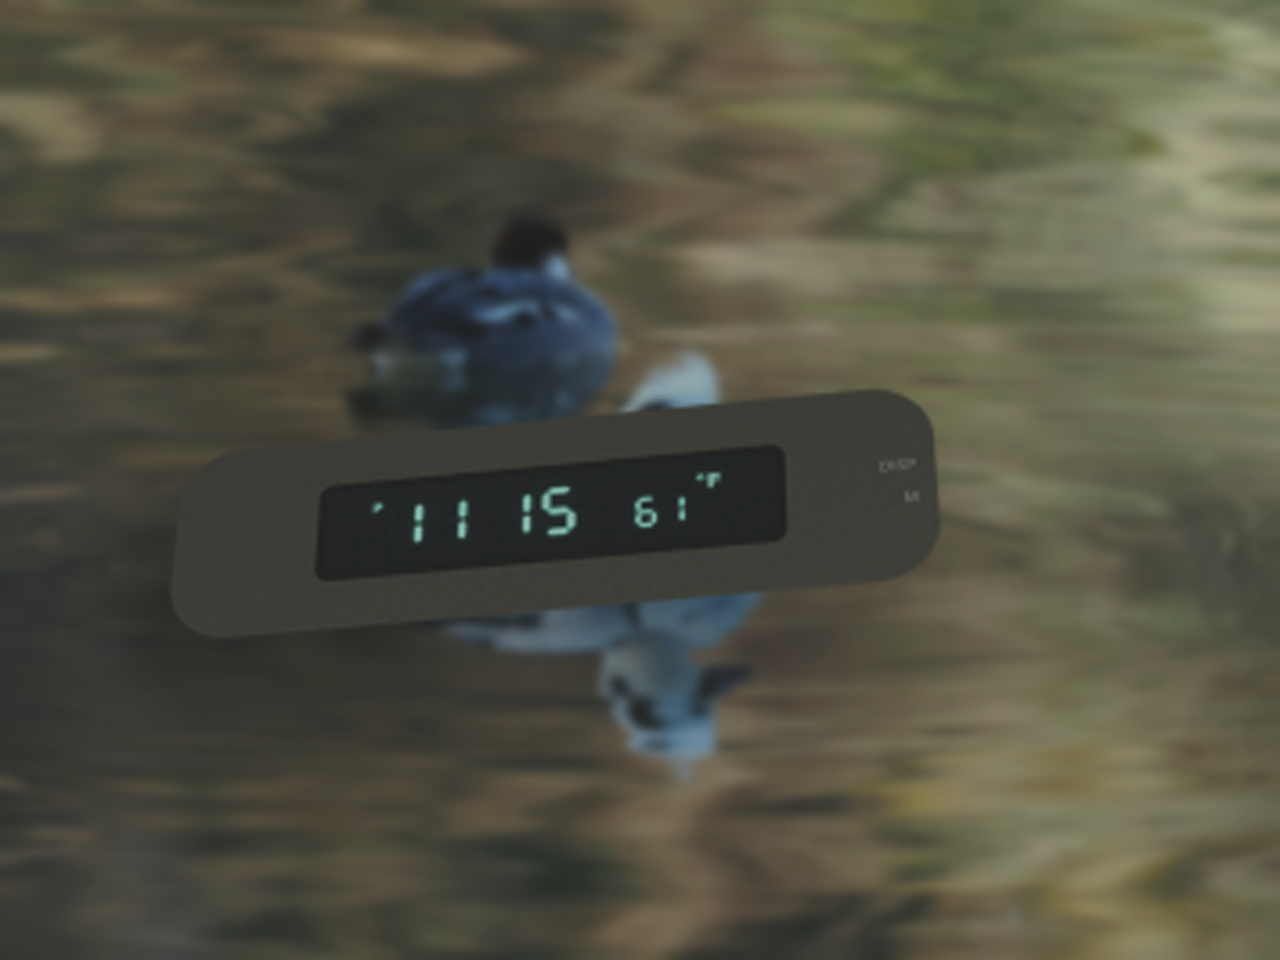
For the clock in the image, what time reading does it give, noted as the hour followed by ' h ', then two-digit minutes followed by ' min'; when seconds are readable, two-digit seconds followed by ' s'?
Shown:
11 h 15 min
